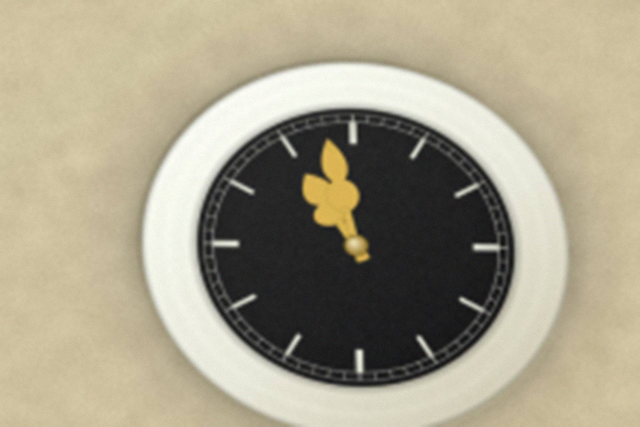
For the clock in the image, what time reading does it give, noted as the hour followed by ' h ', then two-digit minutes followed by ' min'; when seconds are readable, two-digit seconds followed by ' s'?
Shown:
10 h 58 min
